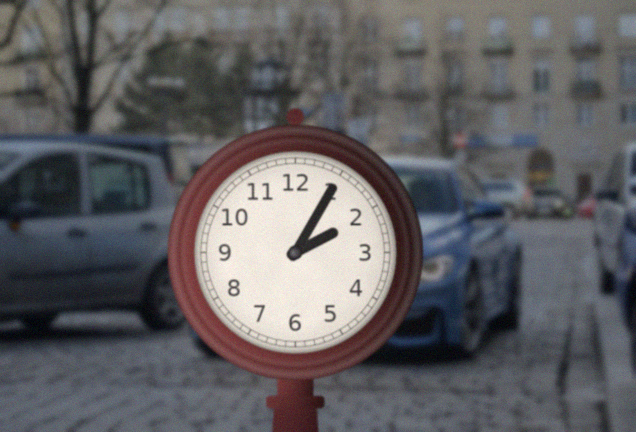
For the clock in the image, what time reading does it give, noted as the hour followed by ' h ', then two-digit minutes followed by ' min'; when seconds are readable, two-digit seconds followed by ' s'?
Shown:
2 h 05 min
